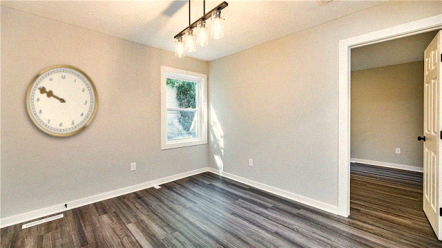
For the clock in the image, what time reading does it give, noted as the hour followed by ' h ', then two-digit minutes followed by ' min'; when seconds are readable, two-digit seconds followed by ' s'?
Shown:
9 h 49 min
